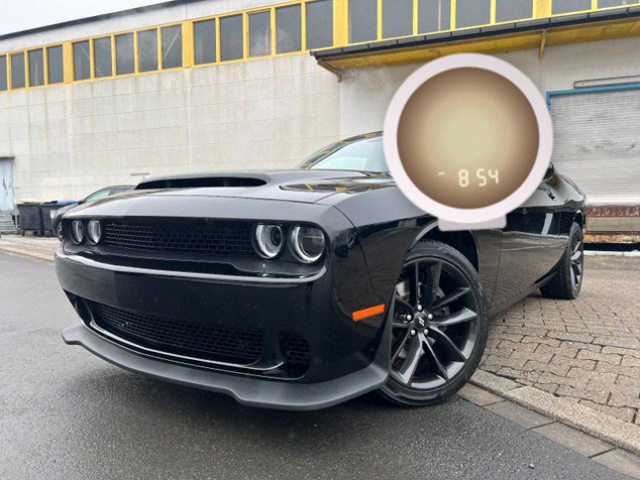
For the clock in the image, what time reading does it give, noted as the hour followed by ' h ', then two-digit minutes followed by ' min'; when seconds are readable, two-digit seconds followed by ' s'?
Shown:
8 h 54 min
